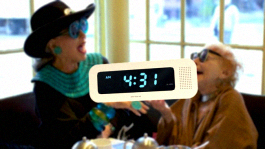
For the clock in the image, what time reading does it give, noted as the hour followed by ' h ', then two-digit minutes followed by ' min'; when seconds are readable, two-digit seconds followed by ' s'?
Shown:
4 h 31 min
